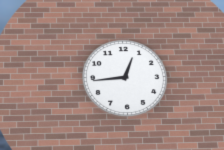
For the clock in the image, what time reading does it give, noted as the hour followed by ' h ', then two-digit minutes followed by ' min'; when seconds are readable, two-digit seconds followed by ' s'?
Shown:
12 h 44 min
